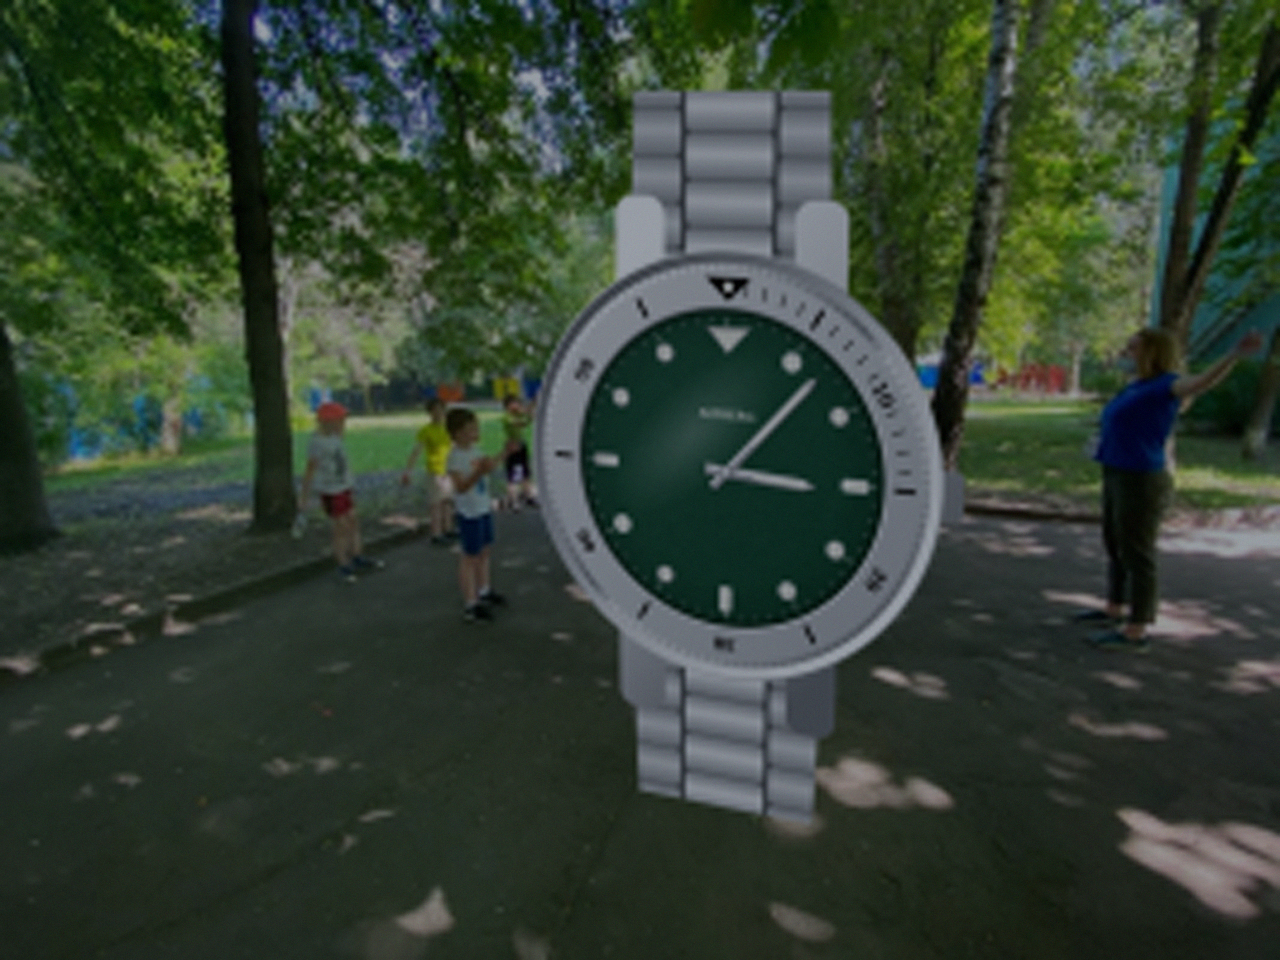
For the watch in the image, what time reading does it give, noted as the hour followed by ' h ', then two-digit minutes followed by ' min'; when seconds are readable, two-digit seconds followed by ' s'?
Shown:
3 h 07 min
